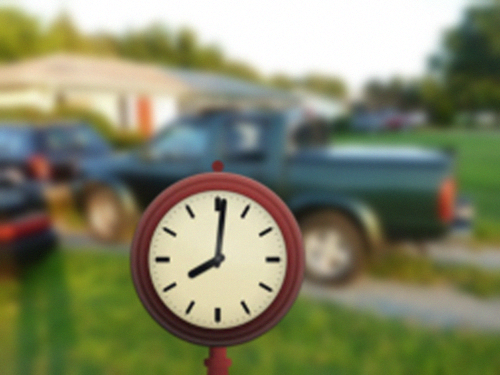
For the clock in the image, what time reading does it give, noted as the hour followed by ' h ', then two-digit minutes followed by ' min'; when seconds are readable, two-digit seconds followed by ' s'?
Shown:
8 h 01 min
